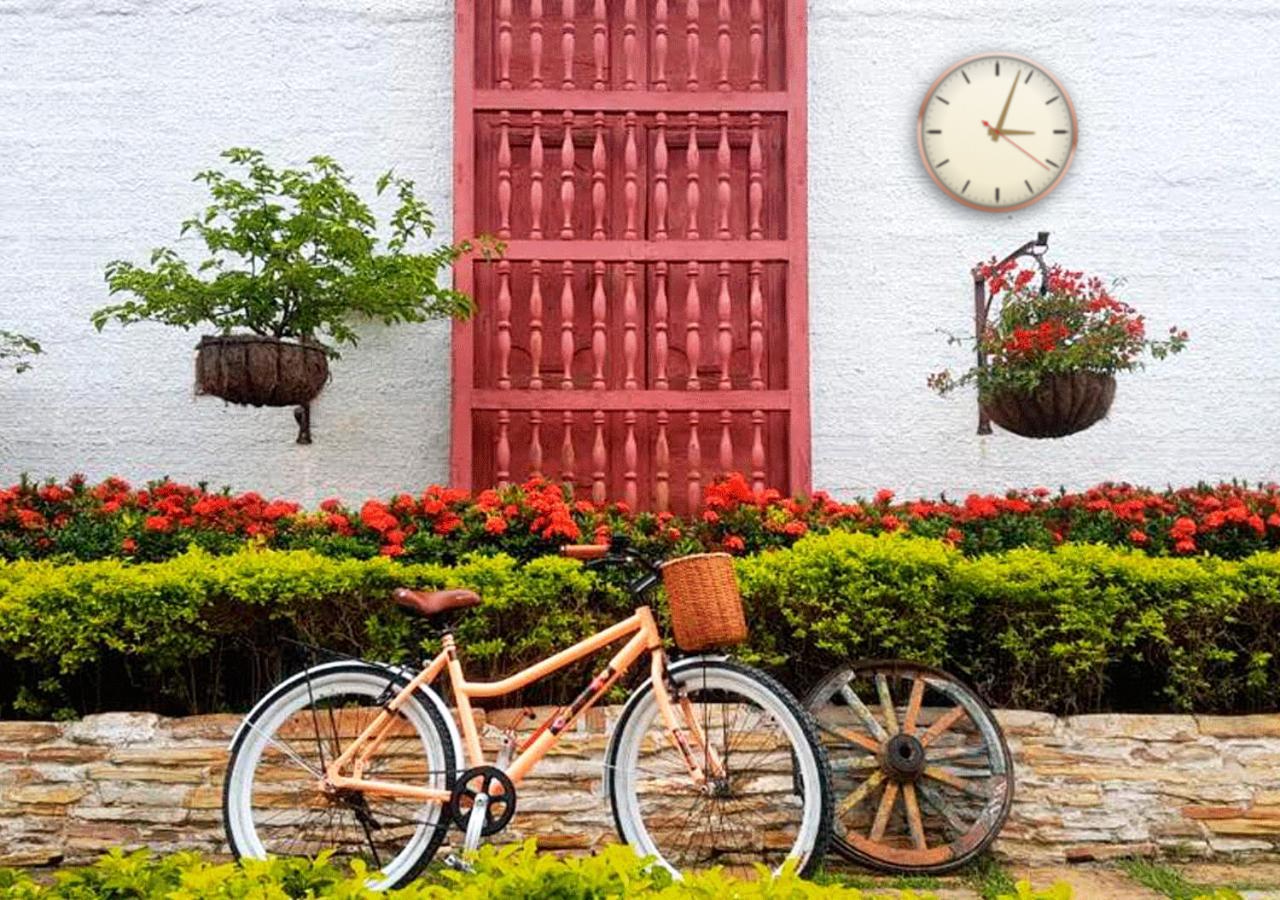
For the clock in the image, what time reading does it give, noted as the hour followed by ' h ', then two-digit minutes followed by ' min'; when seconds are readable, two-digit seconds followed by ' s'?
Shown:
3 h 03 min 21 s
